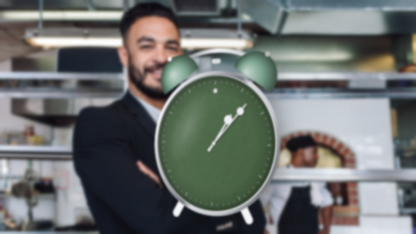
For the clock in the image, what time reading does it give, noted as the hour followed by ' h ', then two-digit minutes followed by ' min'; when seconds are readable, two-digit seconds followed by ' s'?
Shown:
1 h 07 min
